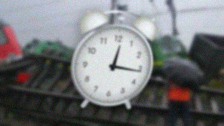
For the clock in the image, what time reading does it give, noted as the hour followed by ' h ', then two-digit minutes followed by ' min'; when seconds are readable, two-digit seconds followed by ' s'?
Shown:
12 h 16 min
